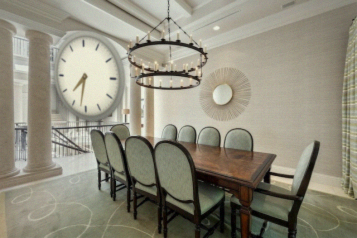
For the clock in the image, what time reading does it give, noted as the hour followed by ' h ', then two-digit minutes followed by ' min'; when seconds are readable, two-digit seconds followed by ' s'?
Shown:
7 h 32 min
